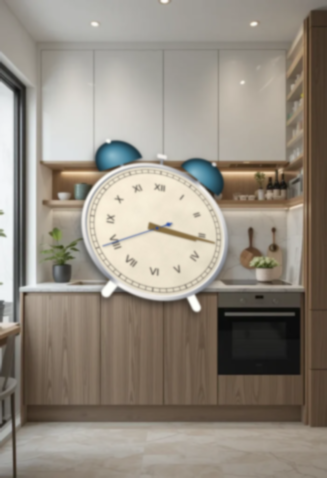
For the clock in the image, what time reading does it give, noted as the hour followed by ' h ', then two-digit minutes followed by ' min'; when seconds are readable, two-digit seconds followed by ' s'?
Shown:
3 h 15 min 40 s
